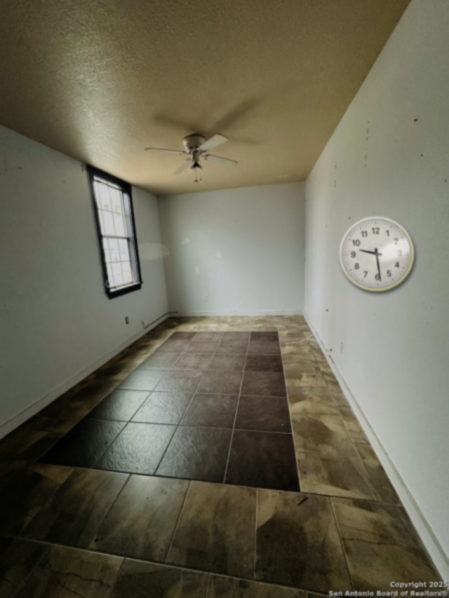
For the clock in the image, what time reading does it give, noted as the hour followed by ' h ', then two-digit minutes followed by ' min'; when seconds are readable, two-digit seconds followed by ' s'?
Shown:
9 h 29 min
